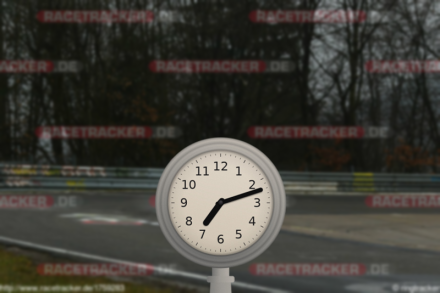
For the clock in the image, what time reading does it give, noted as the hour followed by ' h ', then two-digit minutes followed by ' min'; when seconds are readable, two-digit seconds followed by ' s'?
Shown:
7 h 12 min
